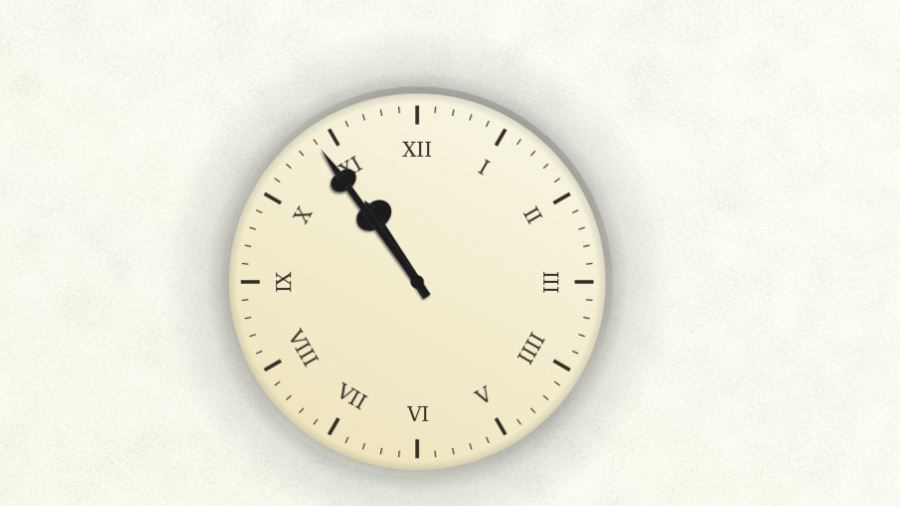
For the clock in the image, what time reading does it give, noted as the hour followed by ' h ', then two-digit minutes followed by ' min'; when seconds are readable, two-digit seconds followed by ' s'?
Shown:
10 h 54 min
